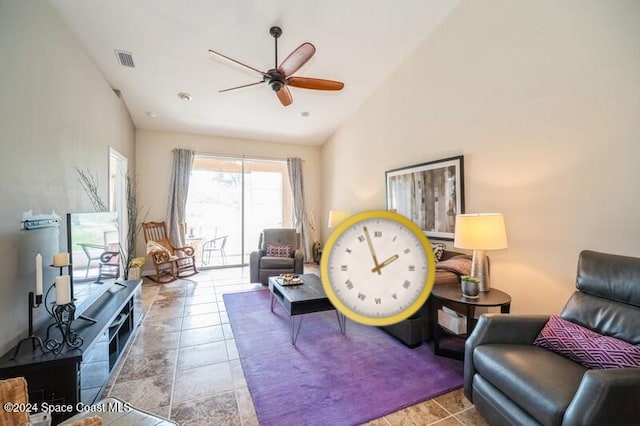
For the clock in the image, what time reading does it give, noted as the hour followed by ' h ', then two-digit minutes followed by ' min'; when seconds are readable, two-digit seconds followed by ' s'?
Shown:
1 h 57 min
